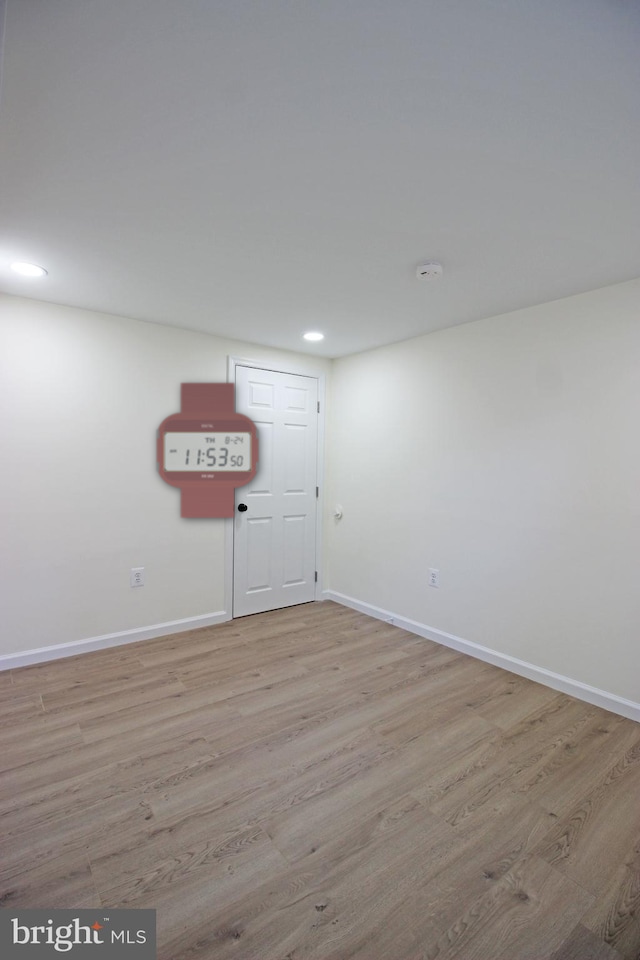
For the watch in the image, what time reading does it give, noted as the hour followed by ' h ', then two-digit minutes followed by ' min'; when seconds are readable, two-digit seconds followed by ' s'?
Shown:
11 h 53 min 50 s
